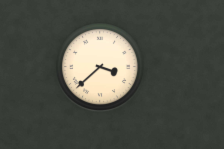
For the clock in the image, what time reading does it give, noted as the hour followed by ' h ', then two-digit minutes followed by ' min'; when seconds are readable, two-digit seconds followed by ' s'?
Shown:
3 h 38 min
